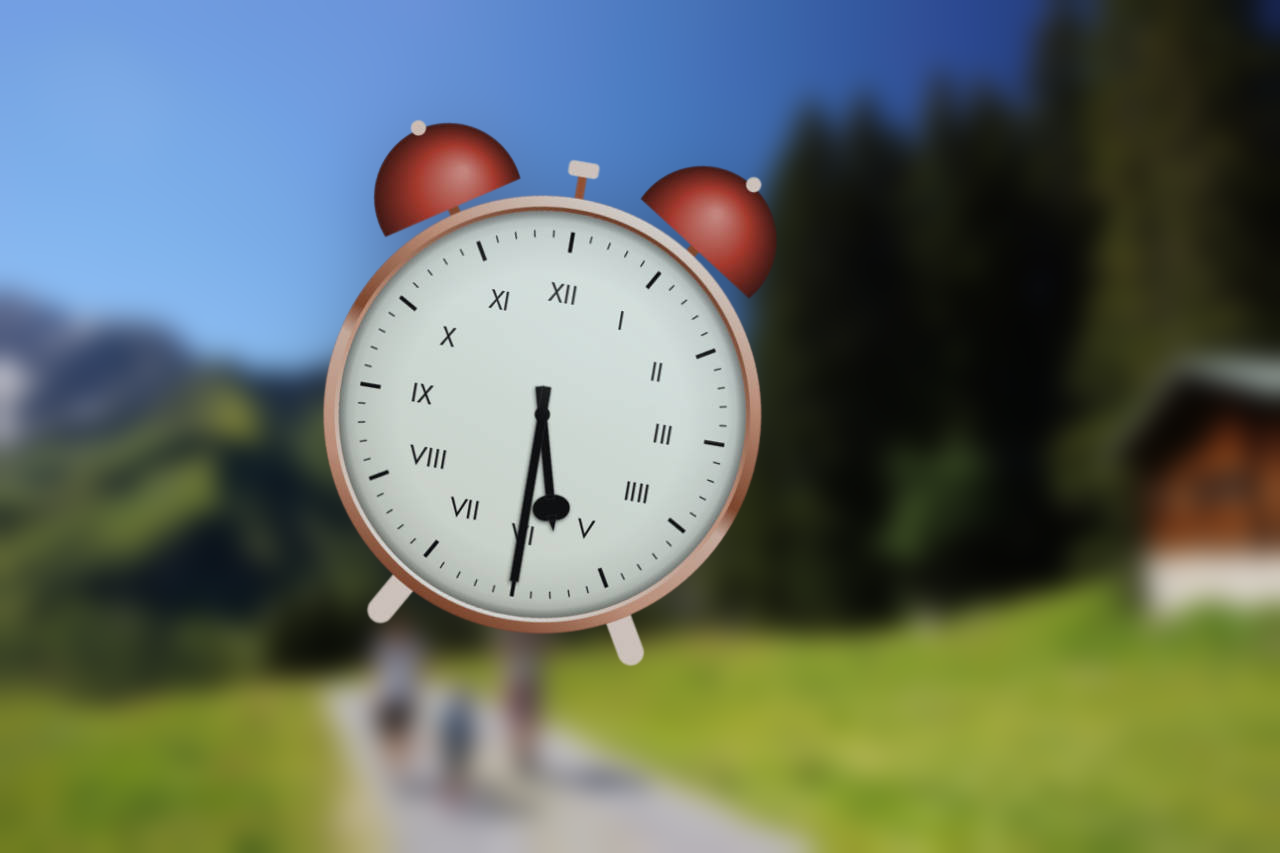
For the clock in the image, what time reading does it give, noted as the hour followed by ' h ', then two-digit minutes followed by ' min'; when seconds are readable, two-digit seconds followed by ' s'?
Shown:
5 h 30 min
